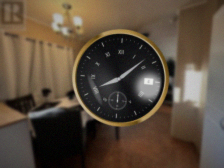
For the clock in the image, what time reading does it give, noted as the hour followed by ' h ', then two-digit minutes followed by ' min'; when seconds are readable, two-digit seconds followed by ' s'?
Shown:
8 h 08 min
